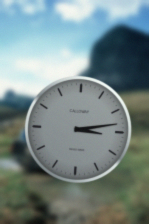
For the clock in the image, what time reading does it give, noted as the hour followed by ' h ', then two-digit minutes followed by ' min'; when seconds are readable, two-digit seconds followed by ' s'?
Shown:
3 h 13 min
